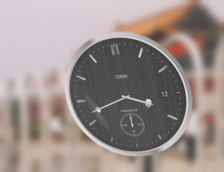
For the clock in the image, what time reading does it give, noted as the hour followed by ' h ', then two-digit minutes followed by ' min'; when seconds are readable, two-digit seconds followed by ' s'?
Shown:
3 h 42 min
